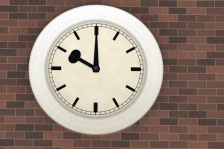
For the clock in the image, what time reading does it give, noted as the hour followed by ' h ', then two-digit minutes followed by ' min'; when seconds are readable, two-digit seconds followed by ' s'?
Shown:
10 h 00 min
